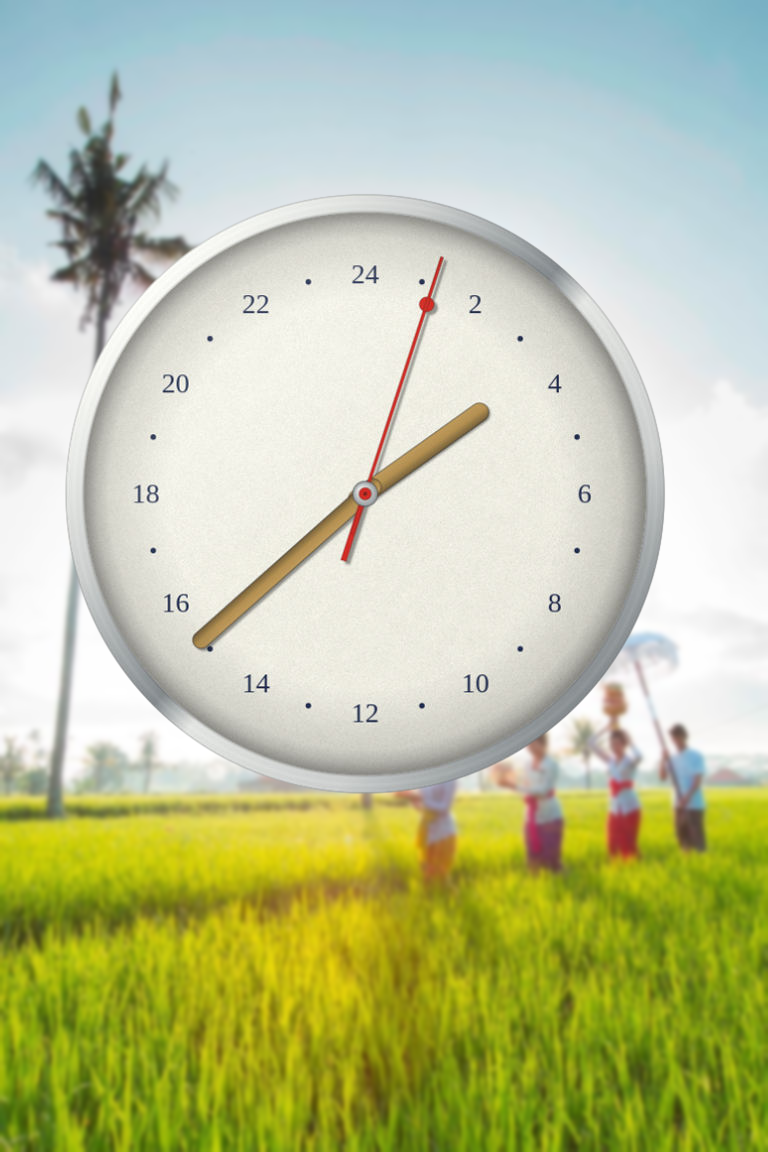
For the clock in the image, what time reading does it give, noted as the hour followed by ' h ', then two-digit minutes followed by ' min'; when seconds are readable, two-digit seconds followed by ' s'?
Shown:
3 h 38 min 03 s
